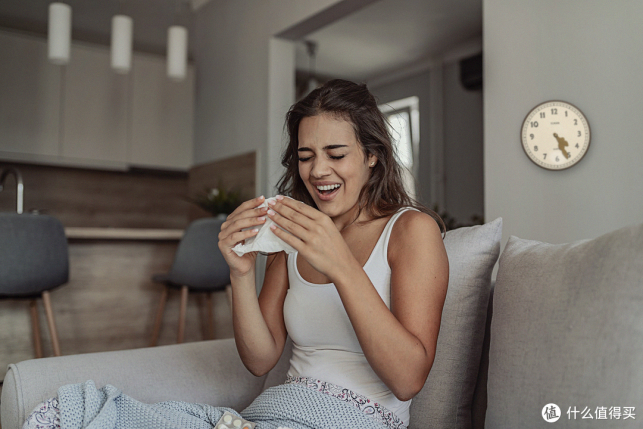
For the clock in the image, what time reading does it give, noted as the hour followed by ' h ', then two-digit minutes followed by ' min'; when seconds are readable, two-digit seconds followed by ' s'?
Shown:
4 h 26 min
